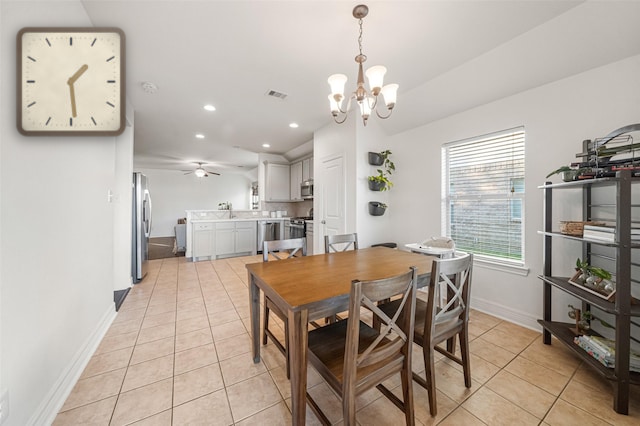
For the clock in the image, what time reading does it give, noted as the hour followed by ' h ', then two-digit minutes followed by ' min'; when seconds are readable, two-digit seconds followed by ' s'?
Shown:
1 h 29 min
